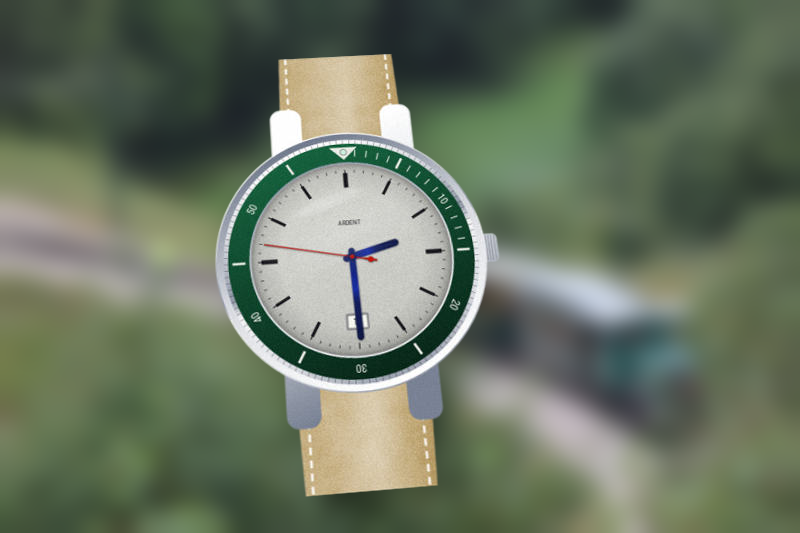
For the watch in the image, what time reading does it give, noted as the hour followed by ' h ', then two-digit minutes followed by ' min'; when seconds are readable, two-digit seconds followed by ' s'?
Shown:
2 h 29 min 47 s
